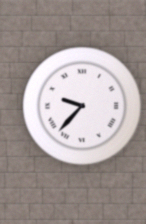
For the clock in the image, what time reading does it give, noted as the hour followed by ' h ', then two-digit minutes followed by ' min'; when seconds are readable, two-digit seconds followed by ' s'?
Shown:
9 h 37 min
